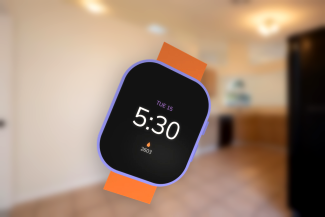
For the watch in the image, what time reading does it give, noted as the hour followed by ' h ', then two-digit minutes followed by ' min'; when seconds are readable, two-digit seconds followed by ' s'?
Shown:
5 h 30 min
